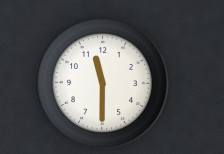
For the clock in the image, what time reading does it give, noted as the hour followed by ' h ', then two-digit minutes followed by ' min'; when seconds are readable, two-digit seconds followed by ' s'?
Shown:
11 h 30 min
